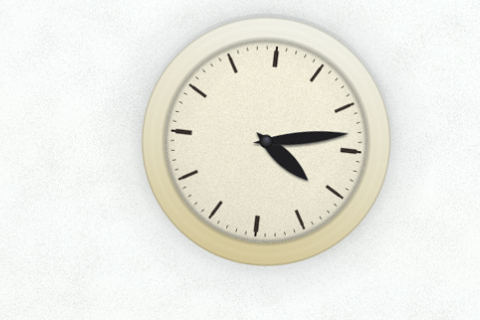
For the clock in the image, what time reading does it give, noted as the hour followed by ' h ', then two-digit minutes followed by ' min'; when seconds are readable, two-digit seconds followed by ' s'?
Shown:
4 h 13 min
